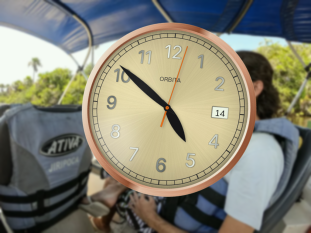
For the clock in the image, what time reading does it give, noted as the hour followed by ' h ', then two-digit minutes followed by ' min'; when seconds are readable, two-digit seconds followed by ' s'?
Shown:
4 h 51 min 02 s
